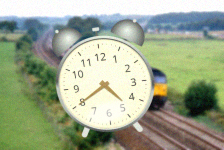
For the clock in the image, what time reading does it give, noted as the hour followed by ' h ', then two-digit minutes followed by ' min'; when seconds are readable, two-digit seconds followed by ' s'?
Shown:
4 h 40 min
